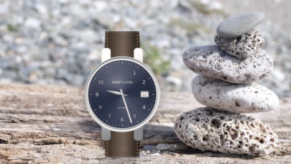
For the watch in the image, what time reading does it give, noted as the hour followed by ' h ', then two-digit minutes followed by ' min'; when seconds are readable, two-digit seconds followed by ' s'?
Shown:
9 h 27 min
